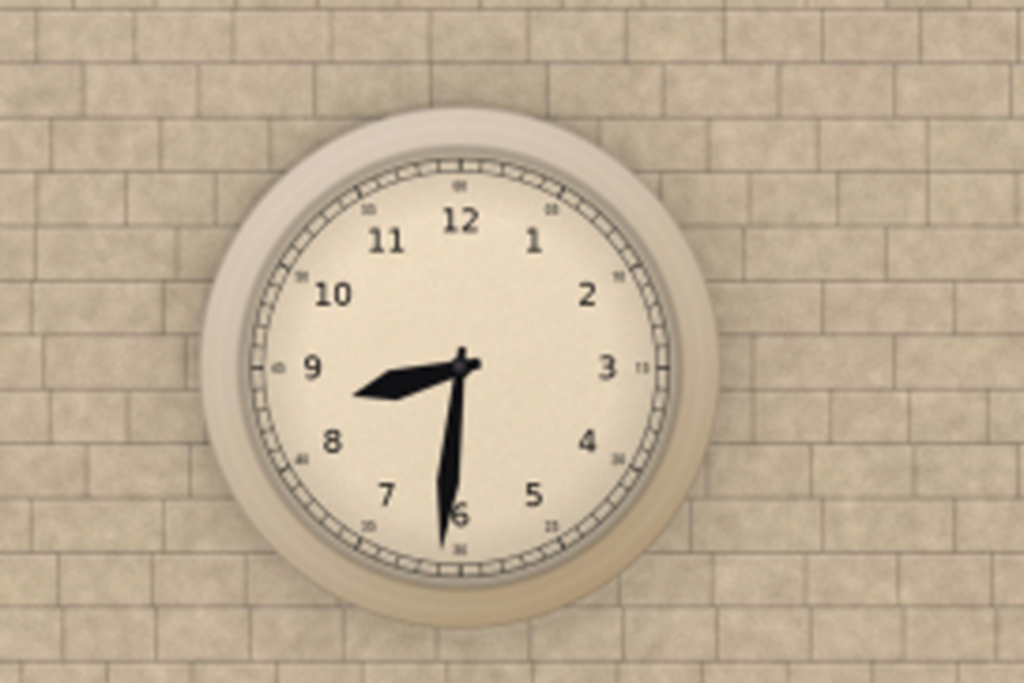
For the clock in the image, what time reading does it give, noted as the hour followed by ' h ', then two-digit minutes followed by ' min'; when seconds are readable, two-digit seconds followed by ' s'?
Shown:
8 h 31 min
